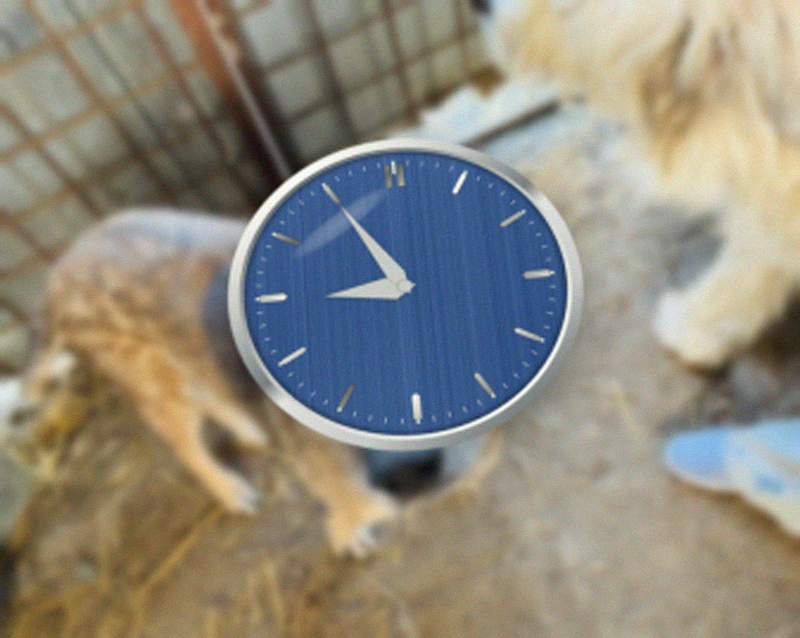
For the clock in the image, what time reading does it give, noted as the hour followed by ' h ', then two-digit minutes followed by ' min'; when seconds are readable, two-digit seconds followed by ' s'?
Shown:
8 h 55 min
